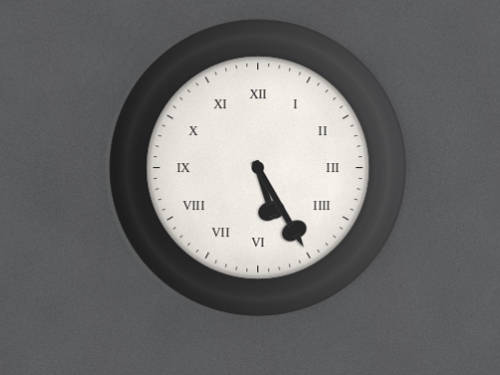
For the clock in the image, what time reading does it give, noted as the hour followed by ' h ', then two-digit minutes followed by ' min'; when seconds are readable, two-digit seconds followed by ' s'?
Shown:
5 h 25 min
